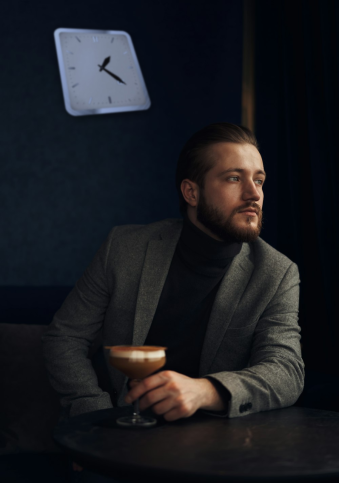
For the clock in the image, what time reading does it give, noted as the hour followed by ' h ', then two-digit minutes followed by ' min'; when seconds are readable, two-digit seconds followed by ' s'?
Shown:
1 h 22 min
